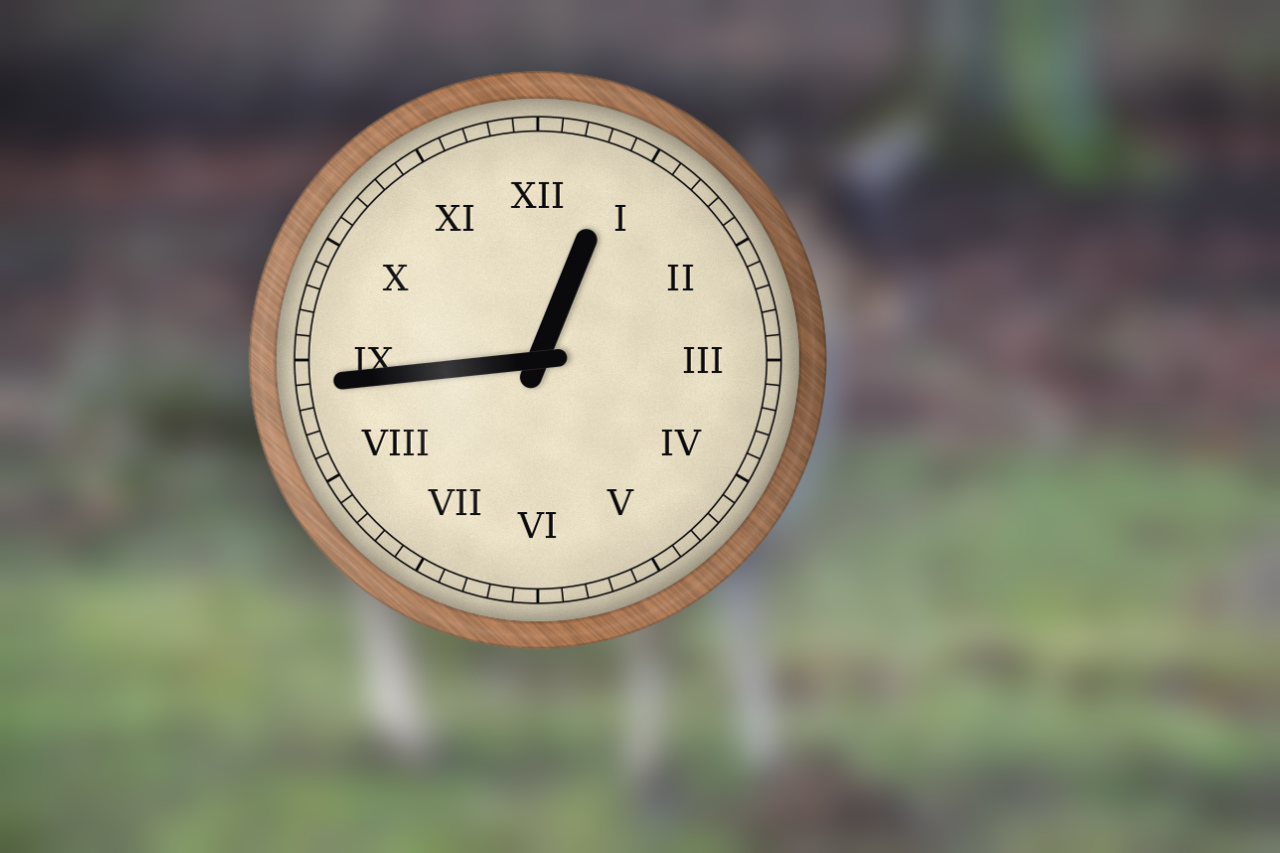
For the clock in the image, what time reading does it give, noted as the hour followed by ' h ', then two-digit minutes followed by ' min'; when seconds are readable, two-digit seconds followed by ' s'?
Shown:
12 h 44 min
